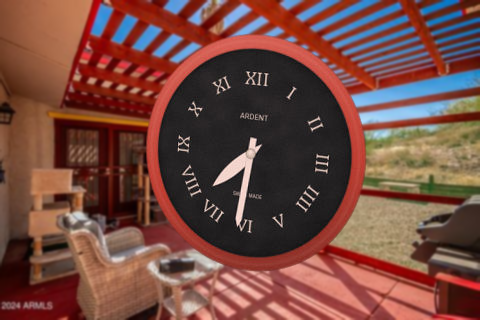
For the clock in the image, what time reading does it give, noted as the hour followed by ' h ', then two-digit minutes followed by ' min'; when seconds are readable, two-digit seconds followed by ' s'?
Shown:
7 h 31 min
